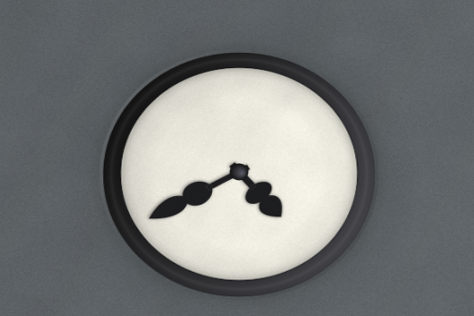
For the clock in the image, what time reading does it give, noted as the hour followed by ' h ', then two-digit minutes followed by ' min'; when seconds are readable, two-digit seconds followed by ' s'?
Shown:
4 h 40 min
